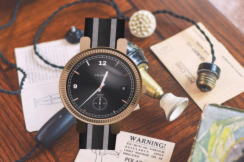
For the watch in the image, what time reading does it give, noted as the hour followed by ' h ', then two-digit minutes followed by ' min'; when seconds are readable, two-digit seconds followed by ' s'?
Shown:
12 h 37 min
